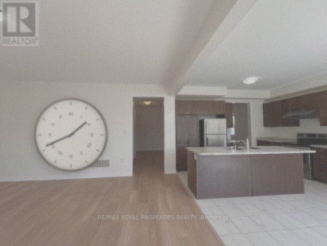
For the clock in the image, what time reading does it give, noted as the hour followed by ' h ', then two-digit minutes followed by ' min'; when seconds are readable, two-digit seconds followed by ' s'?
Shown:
1 h 41 min
